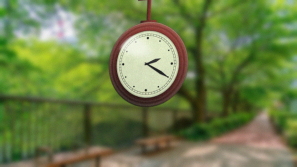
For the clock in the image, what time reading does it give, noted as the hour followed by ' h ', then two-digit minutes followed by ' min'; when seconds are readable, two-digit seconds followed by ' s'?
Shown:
2 h 20 min
